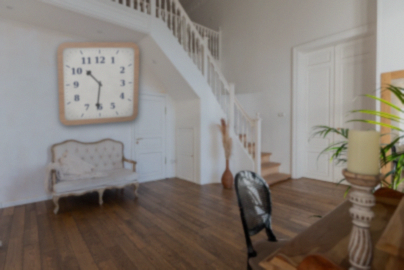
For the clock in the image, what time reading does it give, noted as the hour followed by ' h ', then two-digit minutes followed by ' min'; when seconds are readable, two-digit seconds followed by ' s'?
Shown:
10 h 31 min
